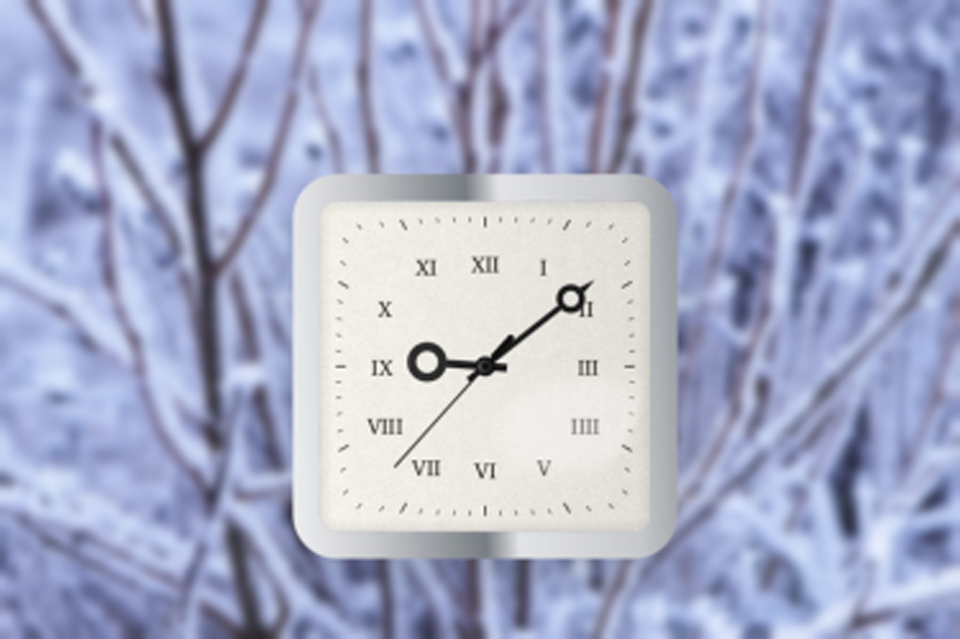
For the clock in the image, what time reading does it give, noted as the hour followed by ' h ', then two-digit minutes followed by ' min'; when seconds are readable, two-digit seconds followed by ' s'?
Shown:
9 h 08 min 37 s
